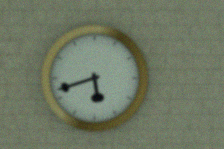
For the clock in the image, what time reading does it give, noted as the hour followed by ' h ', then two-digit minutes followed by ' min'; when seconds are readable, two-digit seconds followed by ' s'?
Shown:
5 h 42 min
